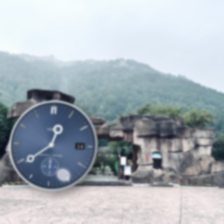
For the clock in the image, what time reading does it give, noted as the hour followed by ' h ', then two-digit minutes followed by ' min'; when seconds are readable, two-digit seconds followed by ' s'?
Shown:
12 h 39 min
